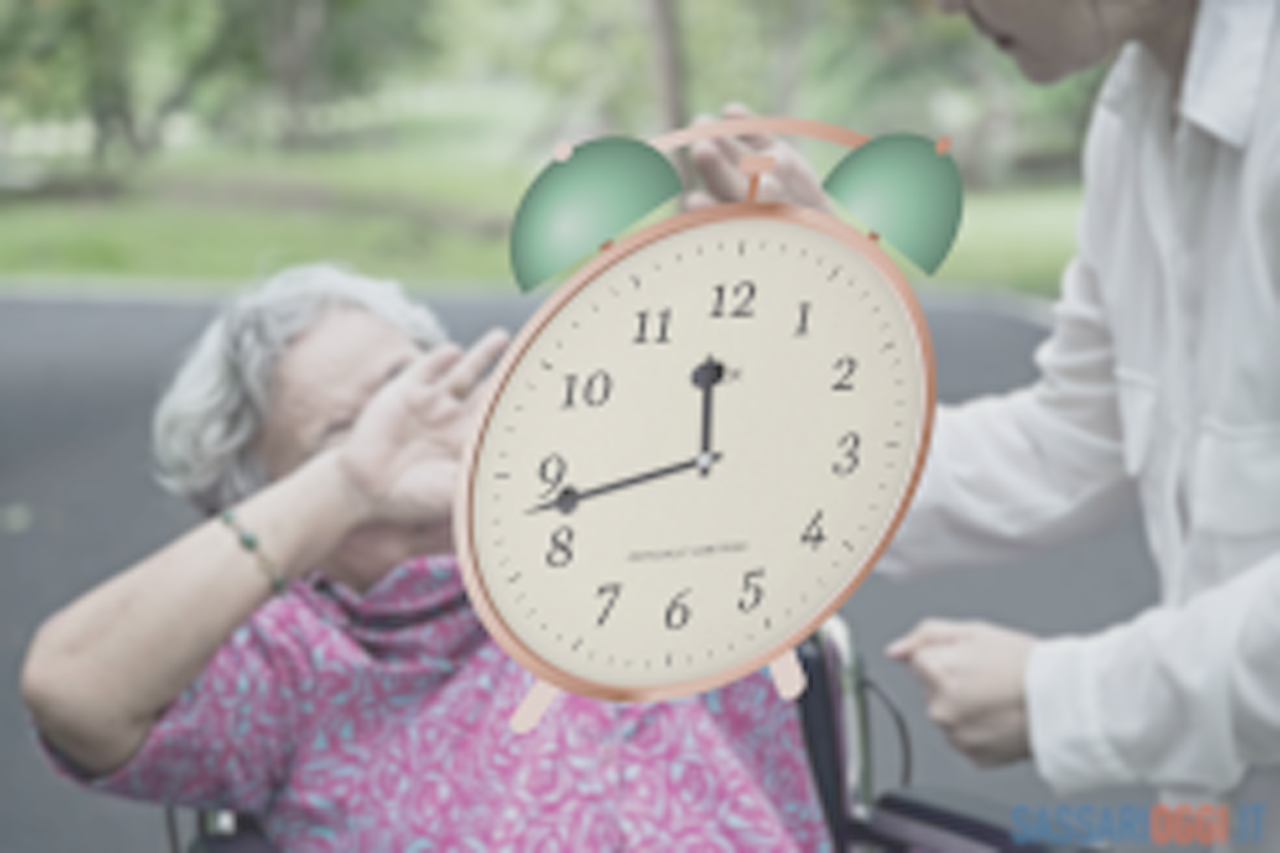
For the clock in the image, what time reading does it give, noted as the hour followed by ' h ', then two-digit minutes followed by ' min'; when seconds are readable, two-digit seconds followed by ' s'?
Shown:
11 h 43 min
